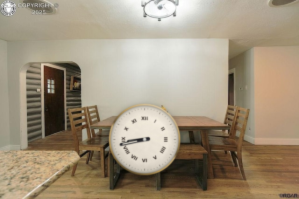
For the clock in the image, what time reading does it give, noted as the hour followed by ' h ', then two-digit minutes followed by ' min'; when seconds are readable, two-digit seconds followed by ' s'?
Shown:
8 h 43 min
